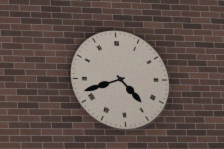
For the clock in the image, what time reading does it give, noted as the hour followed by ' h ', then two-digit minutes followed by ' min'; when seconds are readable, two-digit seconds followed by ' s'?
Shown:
4 h 42 min
